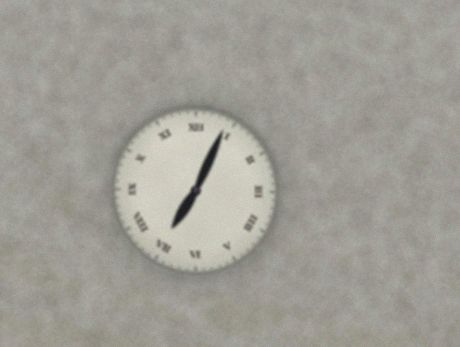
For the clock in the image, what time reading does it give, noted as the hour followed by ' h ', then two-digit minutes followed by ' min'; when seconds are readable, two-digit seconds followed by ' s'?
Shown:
7 h 04 min
